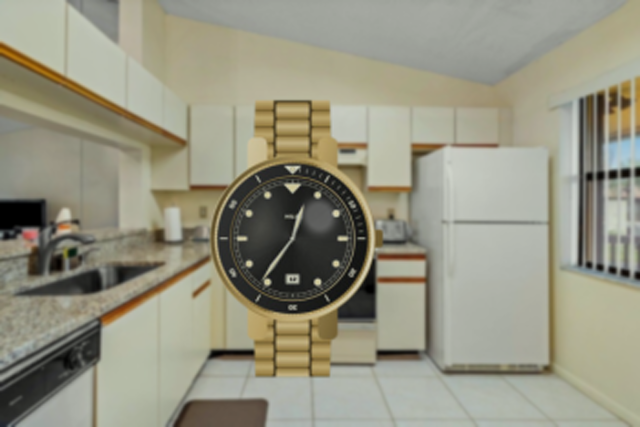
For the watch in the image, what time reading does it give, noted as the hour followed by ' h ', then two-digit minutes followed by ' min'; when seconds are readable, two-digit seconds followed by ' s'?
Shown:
12 h 36 min
